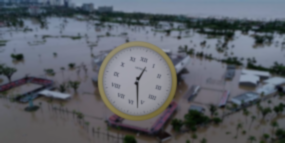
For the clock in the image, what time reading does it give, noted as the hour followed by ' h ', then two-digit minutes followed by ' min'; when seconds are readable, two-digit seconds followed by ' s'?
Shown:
12 h 27 min
